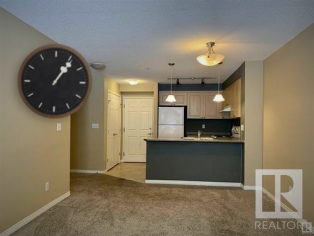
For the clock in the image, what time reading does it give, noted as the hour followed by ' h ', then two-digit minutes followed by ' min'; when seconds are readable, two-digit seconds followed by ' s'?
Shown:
1 h 06 min
